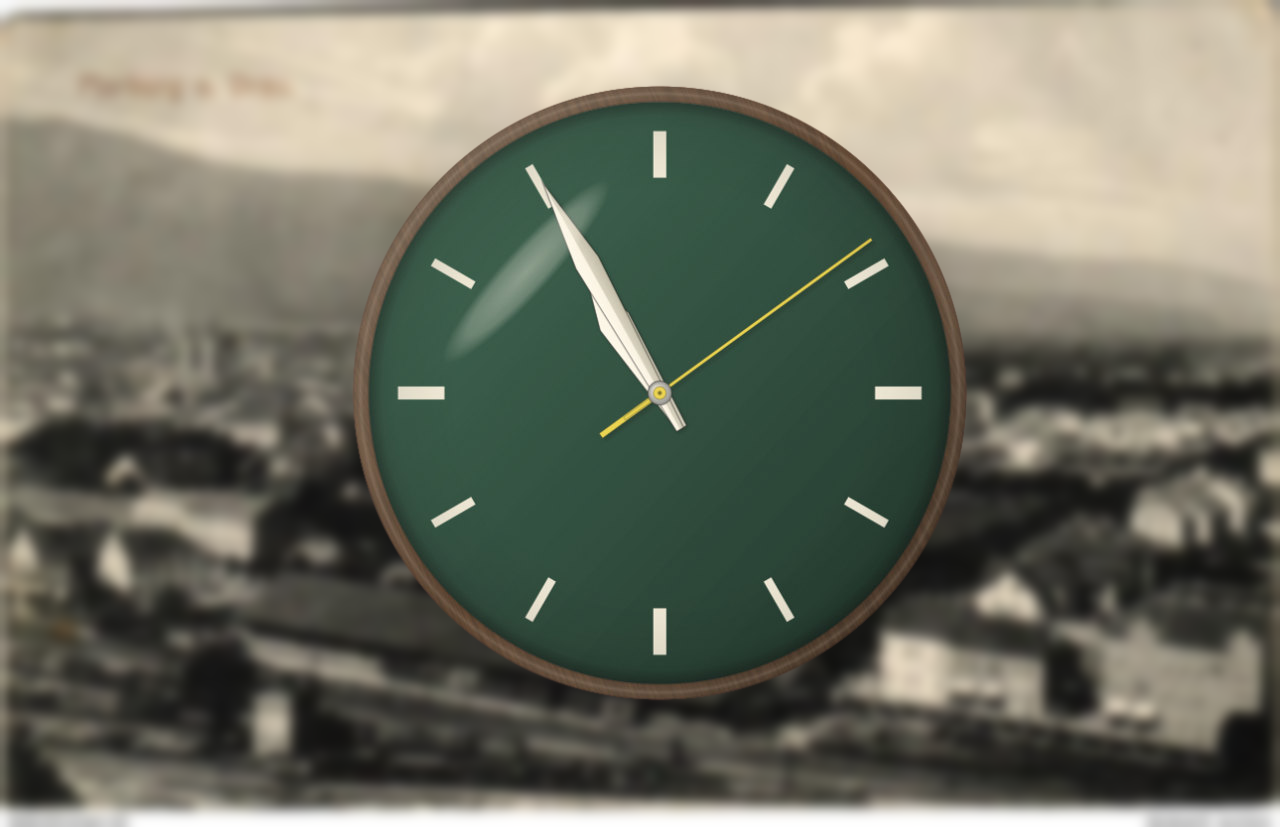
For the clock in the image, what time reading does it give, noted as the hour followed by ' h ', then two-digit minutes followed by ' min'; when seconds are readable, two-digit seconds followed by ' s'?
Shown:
10 h 55 min 09 s
